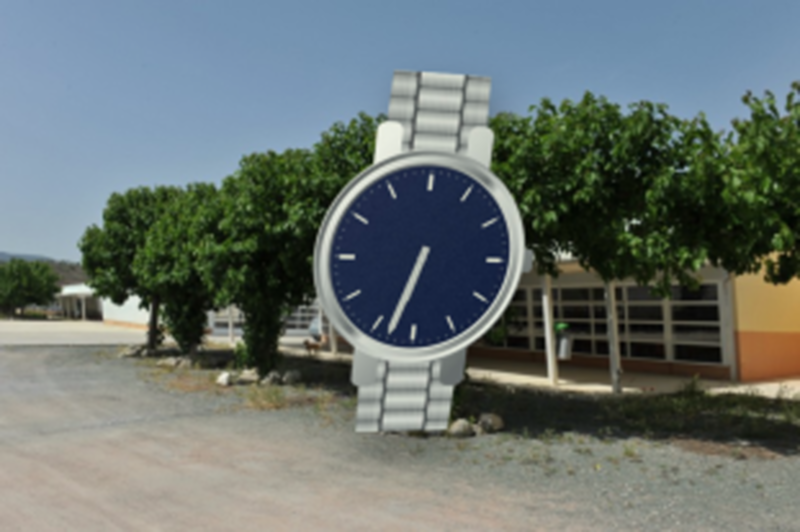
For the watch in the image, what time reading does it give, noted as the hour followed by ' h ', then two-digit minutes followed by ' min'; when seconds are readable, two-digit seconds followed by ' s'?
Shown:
6 h 33 min
